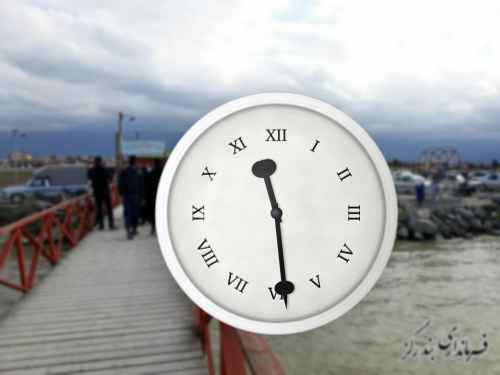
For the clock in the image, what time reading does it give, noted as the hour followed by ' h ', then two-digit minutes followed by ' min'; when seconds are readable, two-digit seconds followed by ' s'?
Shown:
11 h 29 min
